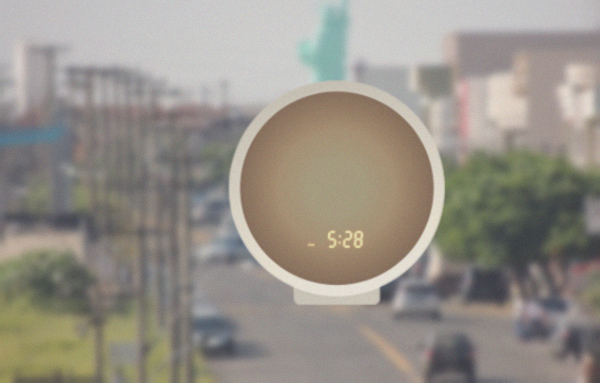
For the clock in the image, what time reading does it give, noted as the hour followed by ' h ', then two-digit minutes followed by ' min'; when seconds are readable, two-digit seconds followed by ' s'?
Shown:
5 h 28 min
